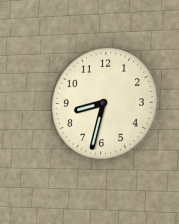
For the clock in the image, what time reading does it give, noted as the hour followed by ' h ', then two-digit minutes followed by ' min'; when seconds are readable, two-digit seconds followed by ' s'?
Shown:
8 h 32 min
